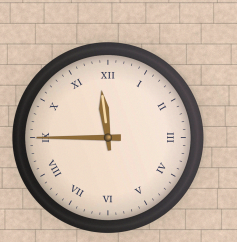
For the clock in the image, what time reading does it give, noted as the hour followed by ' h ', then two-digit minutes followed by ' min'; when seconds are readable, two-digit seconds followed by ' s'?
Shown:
11 h 45 min
